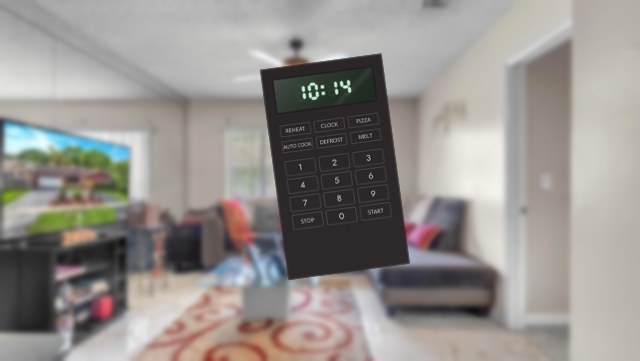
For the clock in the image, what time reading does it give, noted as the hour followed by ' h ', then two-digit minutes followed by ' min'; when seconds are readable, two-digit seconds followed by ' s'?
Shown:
10 h 14 min
